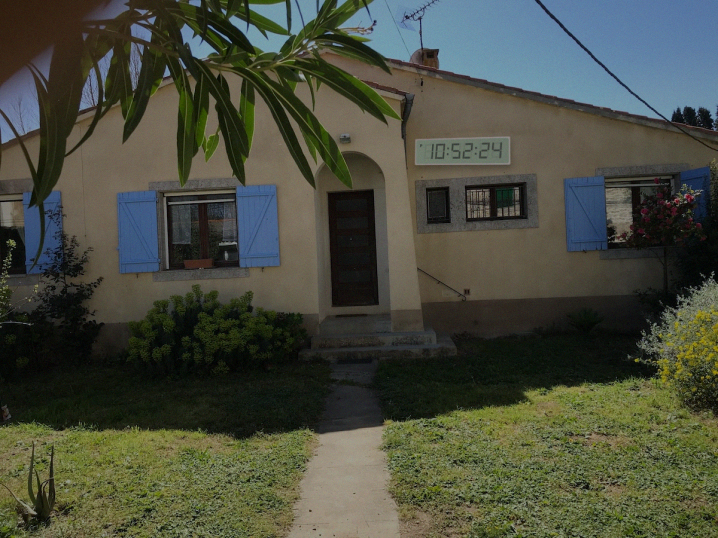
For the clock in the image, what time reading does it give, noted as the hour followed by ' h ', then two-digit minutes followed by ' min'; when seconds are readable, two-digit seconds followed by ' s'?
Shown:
10 h 52 min 24 s
